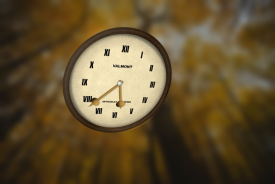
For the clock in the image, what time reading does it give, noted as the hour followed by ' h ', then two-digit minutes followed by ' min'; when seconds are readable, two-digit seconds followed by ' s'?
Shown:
5 h 38 min
